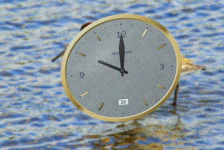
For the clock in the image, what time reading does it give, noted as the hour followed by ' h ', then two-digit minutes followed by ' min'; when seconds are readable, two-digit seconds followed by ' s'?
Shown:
10 h 00 min
